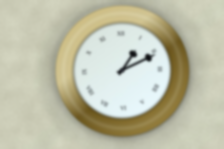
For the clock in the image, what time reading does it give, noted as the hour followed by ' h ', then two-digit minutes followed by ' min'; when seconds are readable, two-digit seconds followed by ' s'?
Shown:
1 h 11 min
